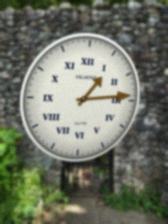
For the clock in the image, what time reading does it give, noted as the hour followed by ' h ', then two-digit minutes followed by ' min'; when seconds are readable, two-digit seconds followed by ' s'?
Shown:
1 h 14 min
